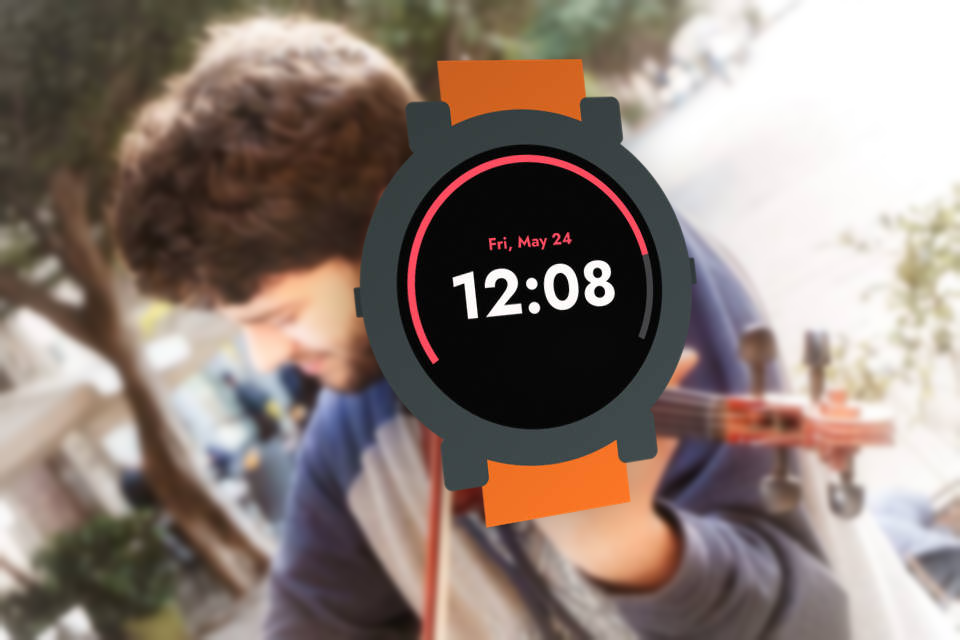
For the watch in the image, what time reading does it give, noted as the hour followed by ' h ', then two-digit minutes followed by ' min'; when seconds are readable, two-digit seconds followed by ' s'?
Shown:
12 h 08 min
